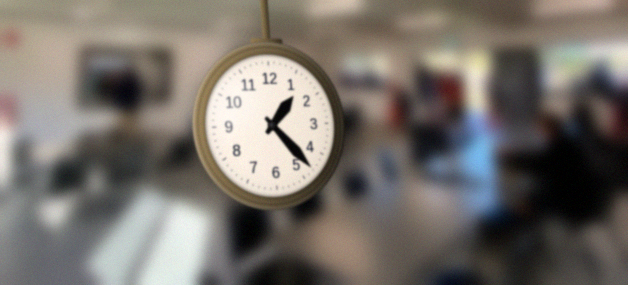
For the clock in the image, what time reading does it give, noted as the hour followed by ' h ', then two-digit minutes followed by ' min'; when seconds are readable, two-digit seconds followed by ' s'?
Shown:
1 h 23 min
